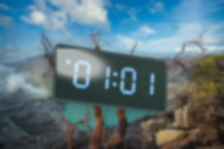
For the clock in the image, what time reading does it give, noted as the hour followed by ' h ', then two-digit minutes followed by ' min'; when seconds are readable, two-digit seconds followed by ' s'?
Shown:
1 h 01 min
